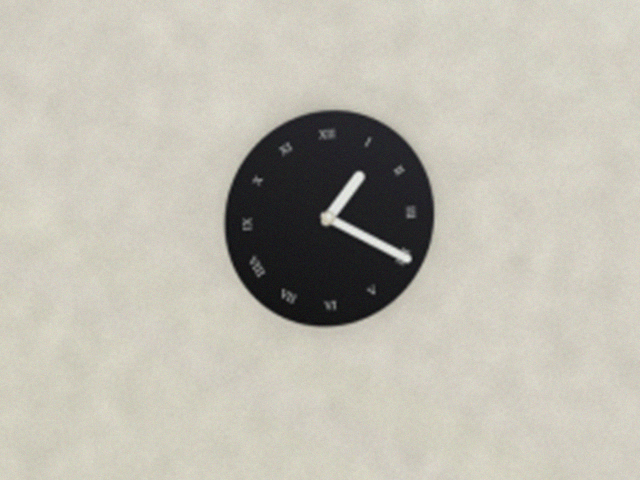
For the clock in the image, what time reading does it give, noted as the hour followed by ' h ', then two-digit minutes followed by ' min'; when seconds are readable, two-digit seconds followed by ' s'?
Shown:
1 h 20 min
